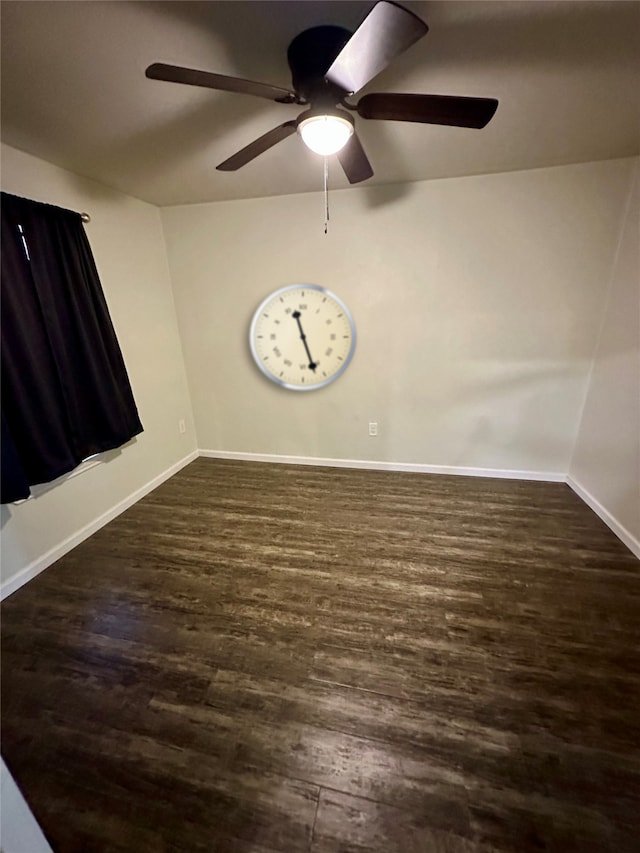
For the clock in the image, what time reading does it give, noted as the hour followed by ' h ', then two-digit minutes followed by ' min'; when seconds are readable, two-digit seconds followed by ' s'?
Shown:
11 h 27 min
